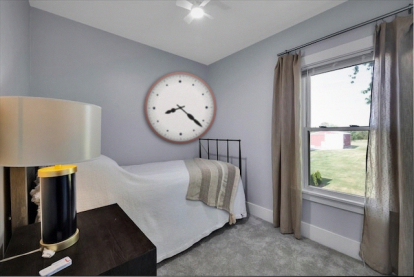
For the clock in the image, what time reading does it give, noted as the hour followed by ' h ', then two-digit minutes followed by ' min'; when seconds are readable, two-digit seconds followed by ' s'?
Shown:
8 h 22 min
